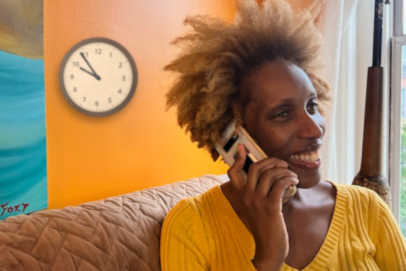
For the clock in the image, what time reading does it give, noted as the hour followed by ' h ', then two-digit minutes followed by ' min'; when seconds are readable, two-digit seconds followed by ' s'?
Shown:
9 h 54 min
